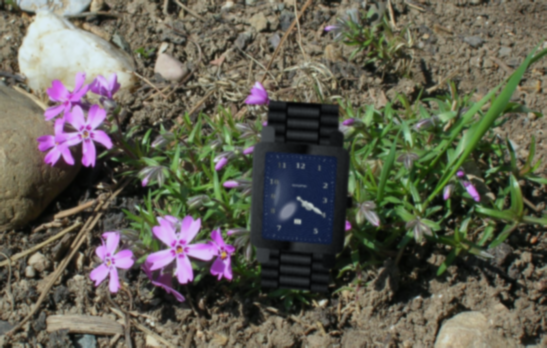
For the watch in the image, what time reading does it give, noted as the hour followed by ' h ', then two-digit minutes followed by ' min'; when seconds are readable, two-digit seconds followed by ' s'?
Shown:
4 h 20 min
